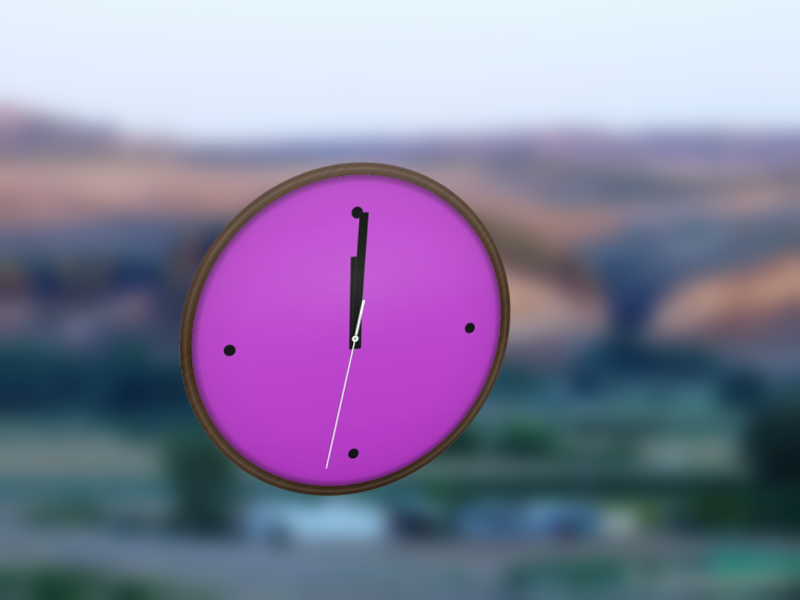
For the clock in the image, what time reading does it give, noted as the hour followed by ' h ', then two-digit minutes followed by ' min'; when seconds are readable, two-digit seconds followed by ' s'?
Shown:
12 h 00 min 32 s
